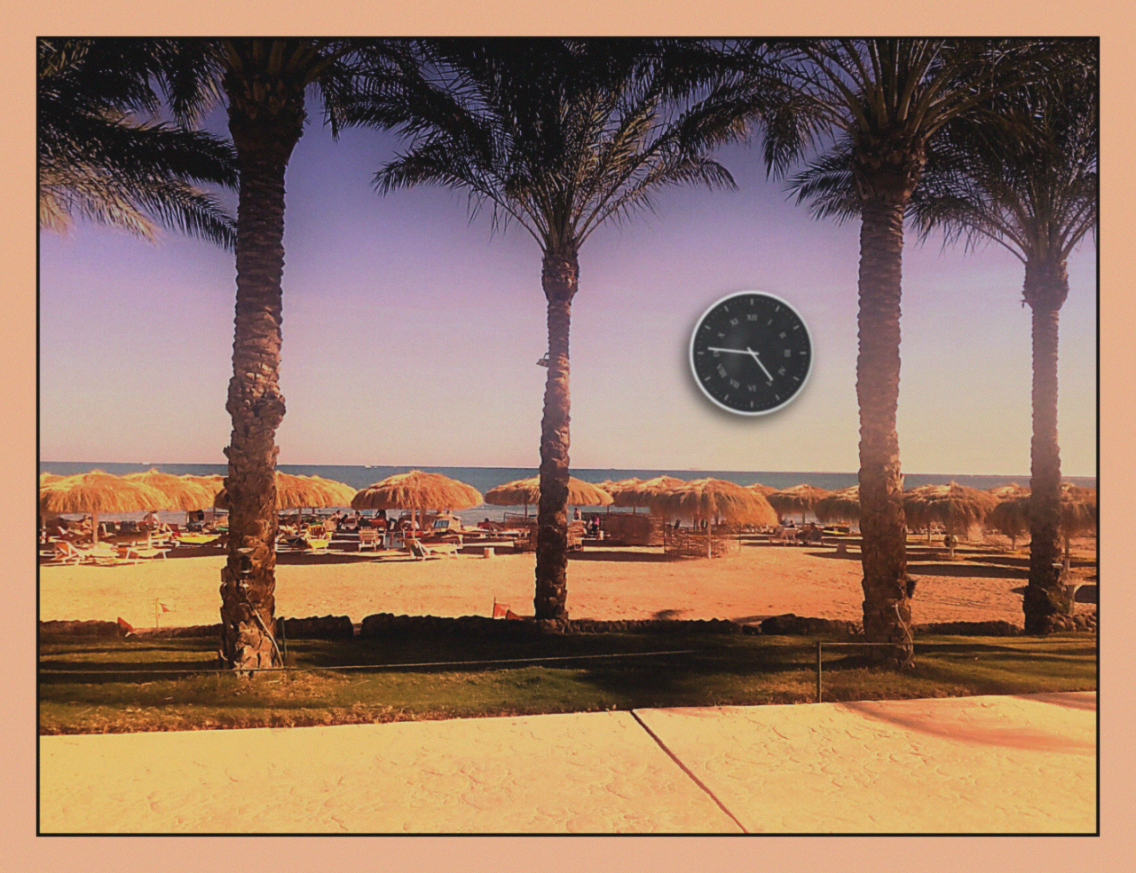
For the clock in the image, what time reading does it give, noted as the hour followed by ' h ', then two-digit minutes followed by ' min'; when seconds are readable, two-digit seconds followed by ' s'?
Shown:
4 h 46 min
